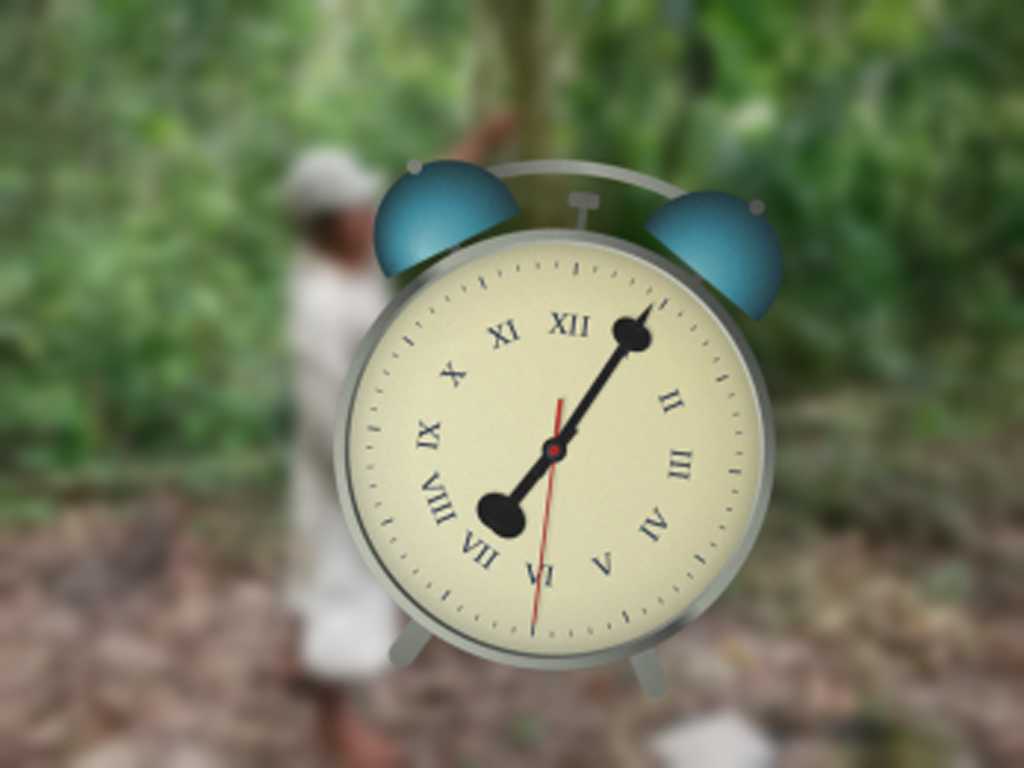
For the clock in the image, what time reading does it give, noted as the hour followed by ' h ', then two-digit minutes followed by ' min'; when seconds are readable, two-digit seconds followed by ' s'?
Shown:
7 h 04 min 30 s
